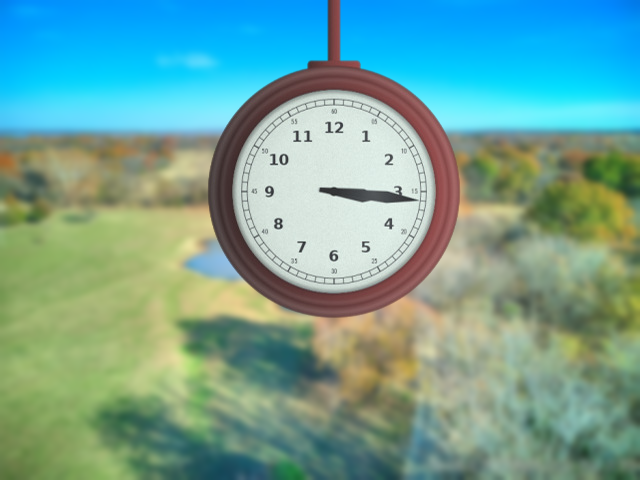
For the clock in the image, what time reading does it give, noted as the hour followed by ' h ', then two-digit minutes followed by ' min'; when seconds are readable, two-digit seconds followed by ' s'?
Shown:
3 h 16 min
